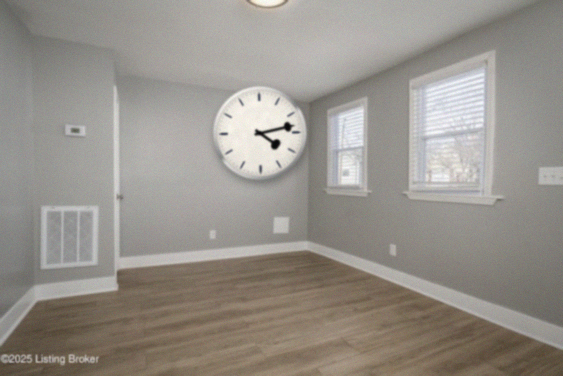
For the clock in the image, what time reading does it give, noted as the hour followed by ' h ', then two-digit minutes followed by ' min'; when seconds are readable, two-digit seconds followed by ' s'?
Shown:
4 h 13 min
